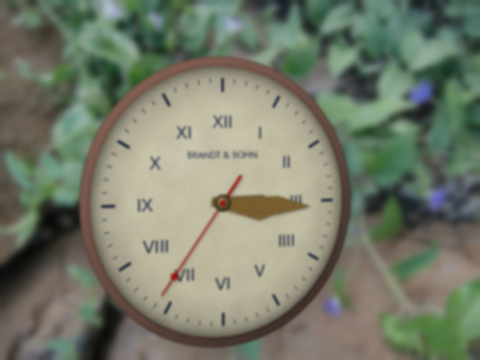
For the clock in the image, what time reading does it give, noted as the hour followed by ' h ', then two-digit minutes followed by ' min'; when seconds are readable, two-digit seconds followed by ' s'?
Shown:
3 h 15 min 36 s
